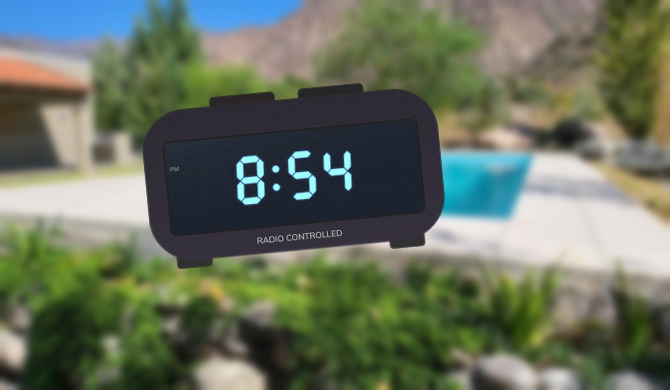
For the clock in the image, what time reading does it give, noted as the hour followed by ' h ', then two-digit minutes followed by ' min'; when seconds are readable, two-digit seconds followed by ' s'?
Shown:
8 h 54 min
